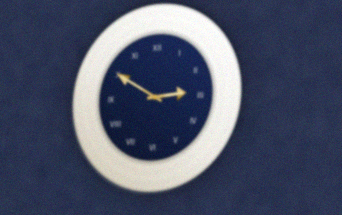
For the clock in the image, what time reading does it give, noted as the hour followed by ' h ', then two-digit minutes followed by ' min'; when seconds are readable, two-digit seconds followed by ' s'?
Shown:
2 h 50 min
